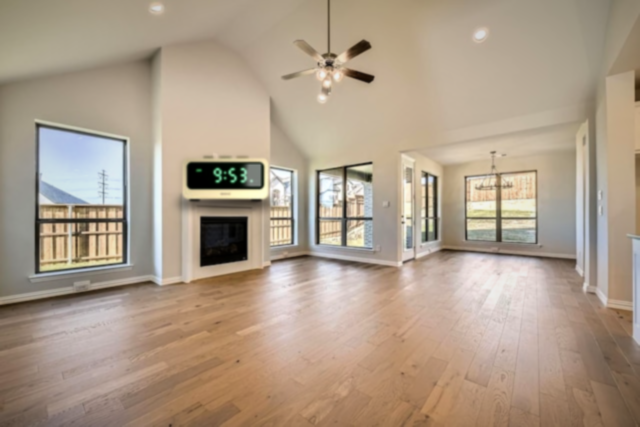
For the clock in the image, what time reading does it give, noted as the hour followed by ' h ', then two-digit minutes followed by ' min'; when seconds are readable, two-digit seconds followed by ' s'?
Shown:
9 h 53 min
